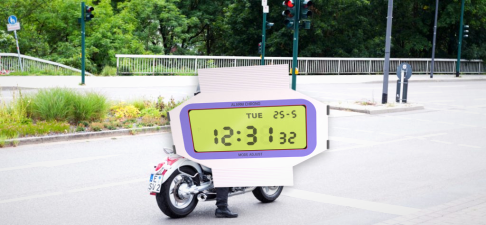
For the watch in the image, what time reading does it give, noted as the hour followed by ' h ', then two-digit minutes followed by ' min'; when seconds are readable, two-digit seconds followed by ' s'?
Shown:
12 h 31 min 32 s
